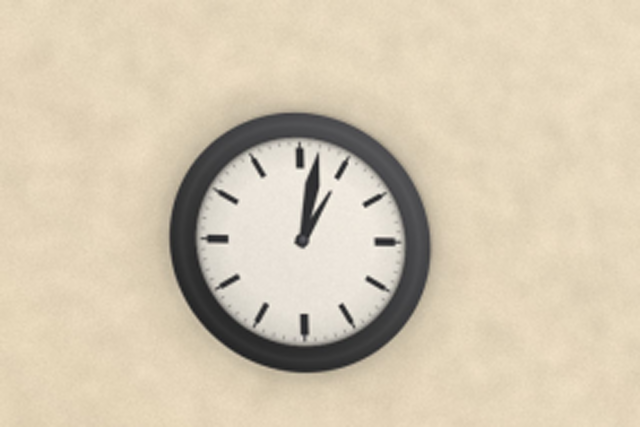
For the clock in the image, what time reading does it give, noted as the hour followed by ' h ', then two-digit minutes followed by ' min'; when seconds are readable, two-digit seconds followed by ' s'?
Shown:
1 h 02 min
